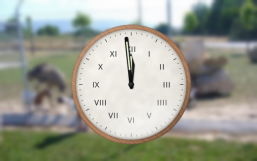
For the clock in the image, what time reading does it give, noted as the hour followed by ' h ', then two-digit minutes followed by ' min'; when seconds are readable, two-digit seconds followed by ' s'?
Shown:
11 h 59 min
